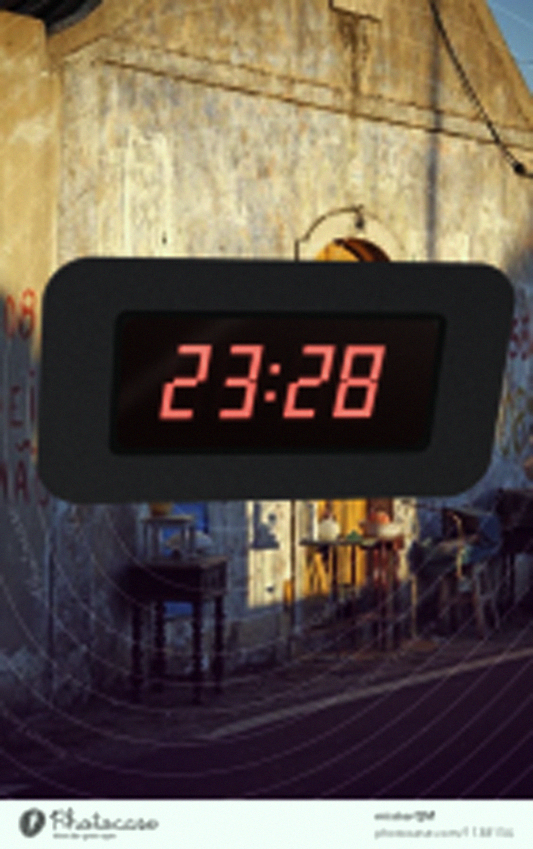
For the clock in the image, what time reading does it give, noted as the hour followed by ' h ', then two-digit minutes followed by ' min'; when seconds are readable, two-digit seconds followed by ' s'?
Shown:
23 h 28 min
